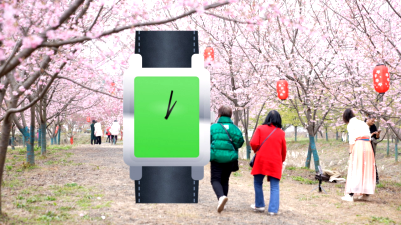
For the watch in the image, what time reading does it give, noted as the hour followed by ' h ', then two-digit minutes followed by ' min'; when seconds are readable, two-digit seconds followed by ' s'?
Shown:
1 h 02 min
